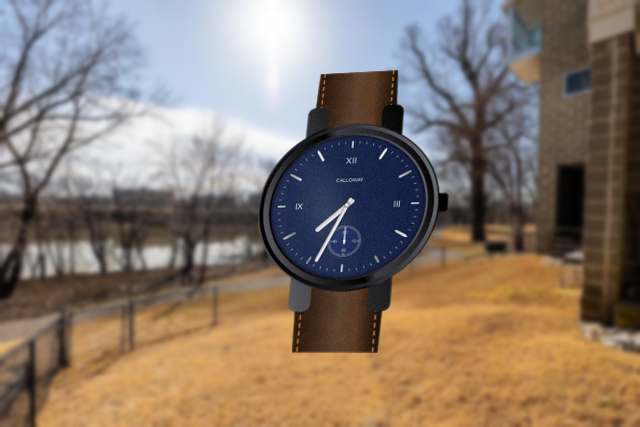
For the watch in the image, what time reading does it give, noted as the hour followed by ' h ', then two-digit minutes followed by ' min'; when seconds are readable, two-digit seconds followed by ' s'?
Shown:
7 h 34 min
